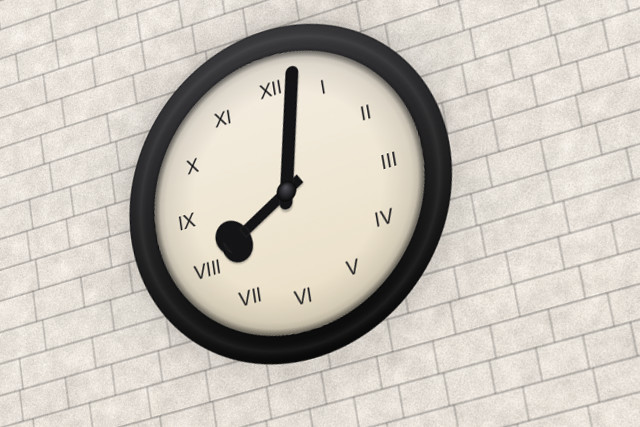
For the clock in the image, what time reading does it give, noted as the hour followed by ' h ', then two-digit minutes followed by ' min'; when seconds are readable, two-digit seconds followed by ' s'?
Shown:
8 h 02 min
